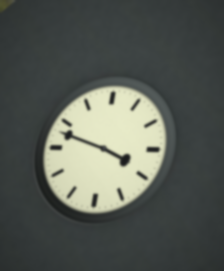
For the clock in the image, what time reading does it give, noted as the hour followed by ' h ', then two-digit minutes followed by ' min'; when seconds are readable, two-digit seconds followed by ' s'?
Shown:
3 h 48 min
